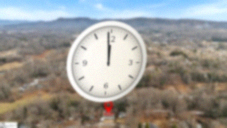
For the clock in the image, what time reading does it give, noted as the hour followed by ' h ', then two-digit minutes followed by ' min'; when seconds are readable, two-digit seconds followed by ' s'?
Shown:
11 h 59 min
